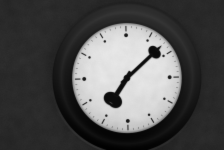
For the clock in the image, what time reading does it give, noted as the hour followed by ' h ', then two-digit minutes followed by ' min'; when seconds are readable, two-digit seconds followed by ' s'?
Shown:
7 h 08 min
